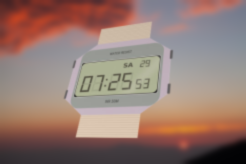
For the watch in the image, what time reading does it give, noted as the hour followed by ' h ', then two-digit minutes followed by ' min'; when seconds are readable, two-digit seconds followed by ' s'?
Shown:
7 h 25 min 53 s
